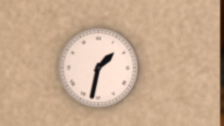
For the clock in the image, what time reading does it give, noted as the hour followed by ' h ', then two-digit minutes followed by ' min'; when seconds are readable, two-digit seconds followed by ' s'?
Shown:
1 h 32 min
